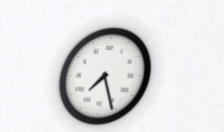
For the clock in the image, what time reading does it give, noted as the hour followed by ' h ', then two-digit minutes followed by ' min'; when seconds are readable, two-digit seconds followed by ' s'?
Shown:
7 h 26 min
